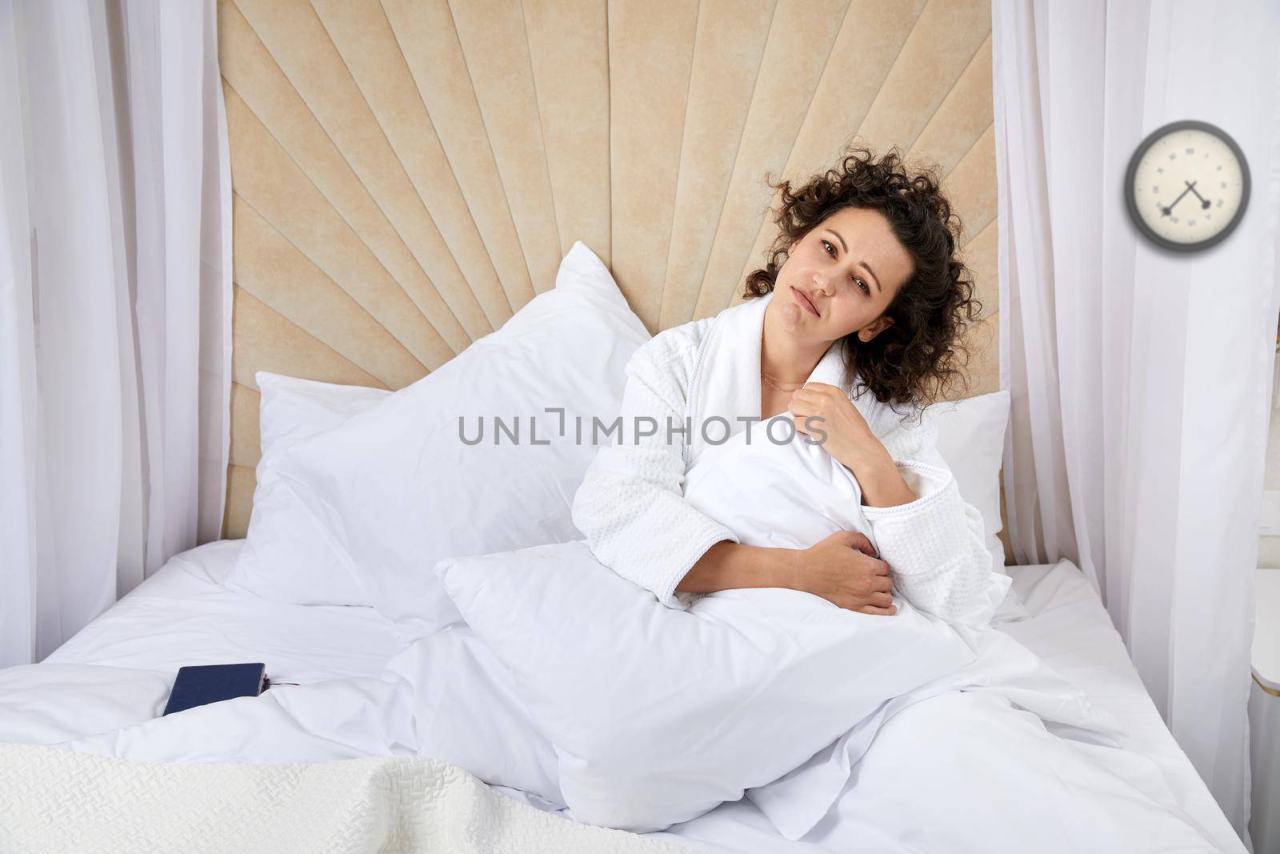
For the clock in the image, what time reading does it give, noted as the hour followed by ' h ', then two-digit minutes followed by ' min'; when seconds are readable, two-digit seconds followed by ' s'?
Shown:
4 h 38 min
